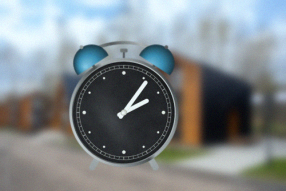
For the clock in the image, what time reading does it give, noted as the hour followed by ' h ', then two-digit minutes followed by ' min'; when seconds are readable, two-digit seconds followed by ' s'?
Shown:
2 h 06 min
